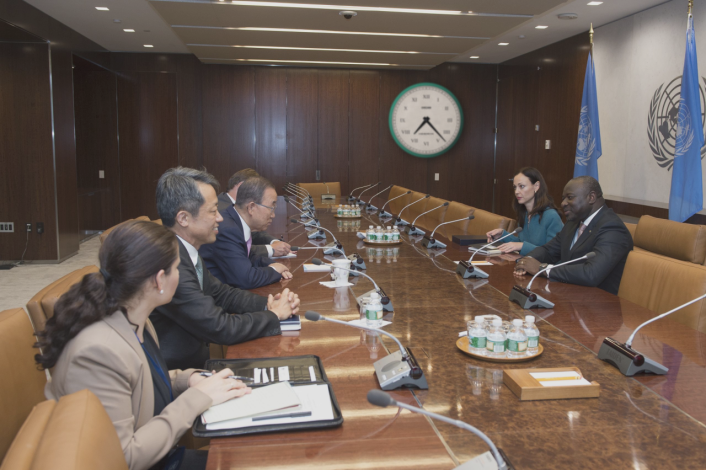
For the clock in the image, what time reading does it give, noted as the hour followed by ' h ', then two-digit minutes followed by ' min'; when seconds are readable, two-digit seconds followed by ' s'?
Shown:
7 h 23 min
